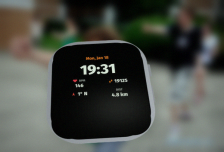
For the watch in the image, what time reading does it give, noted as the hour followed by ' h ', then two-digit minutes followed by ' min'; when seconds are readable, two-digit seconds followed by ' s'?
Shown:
19 h 31 min
